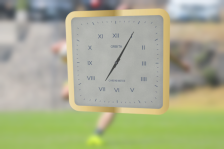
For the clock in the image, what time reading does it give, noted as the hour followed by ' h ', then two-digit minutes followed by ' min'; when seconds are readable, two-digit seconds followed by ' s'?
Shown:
7 h 05 min
